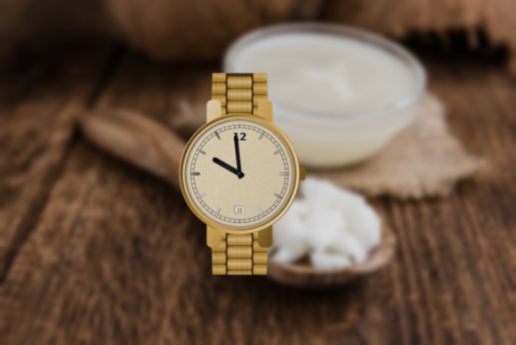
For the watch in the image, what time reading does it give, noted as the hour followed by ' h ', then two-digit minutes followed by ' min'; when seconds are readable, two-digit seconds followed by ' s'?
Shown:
9 h 59 min
